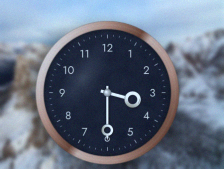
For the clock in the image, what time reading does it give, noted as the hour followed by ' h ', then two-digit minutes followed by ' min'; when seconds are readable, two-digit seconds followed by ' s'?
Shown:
3 h 30 min
